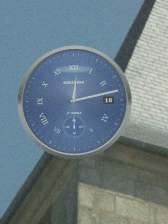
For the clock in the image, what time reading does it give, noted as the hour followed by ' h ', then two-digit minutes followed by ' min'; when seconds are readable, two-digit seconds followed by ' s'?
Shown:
12 h 13 min
